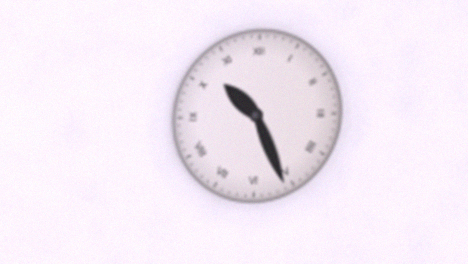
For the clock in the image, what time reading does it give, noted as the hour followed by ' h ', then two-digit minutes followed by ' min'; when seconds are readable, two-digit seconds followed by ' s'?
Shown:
10 h 26 min
